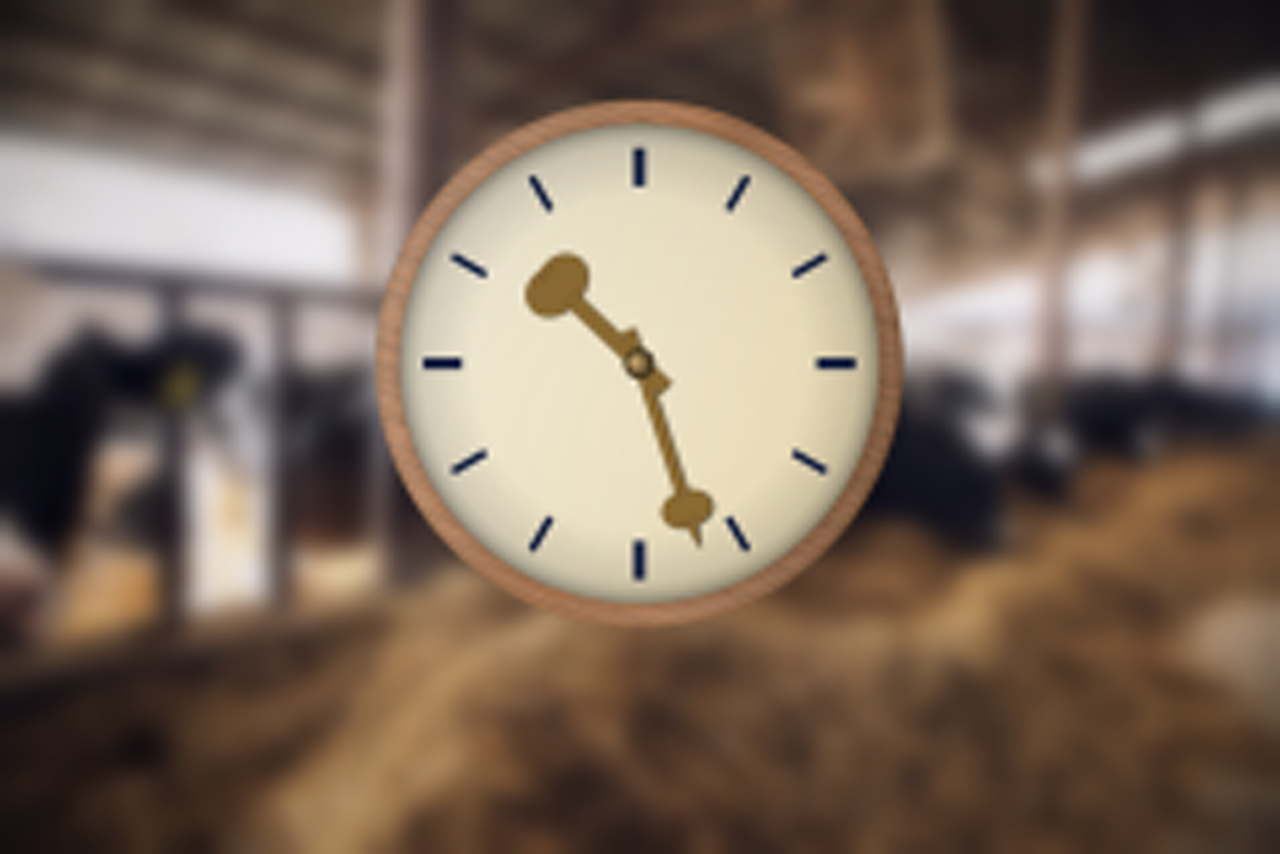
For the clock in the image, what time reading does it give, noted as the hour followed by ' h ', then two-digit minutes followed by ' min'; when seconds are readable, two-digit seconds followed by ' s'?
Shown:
10 h 27 min
